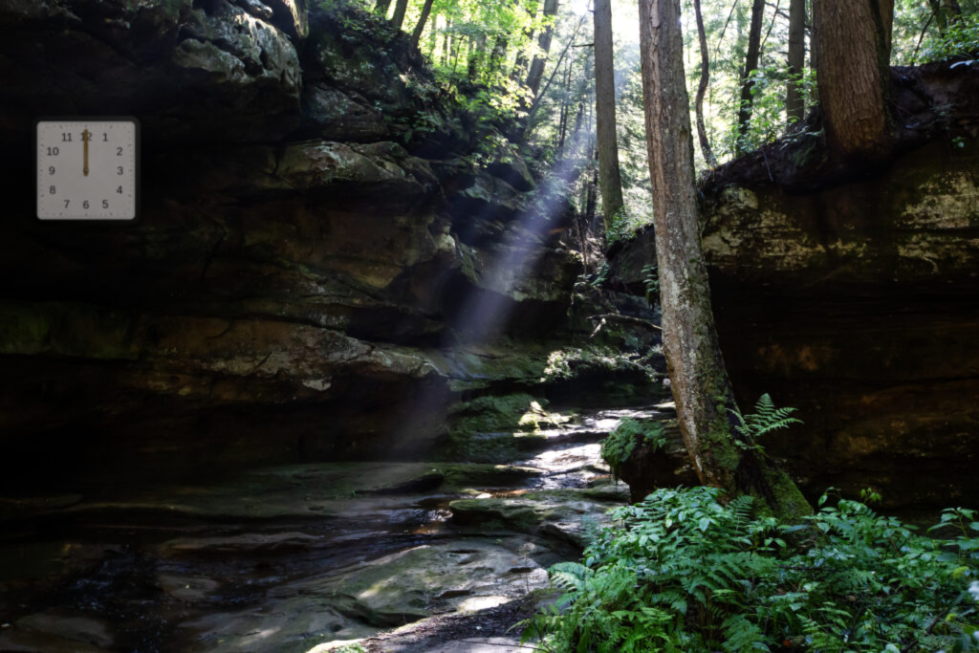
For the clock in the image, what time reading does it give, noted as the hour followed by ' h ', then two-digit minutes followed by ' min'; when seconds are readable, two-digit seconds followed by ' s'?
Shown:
12 h 00 min
